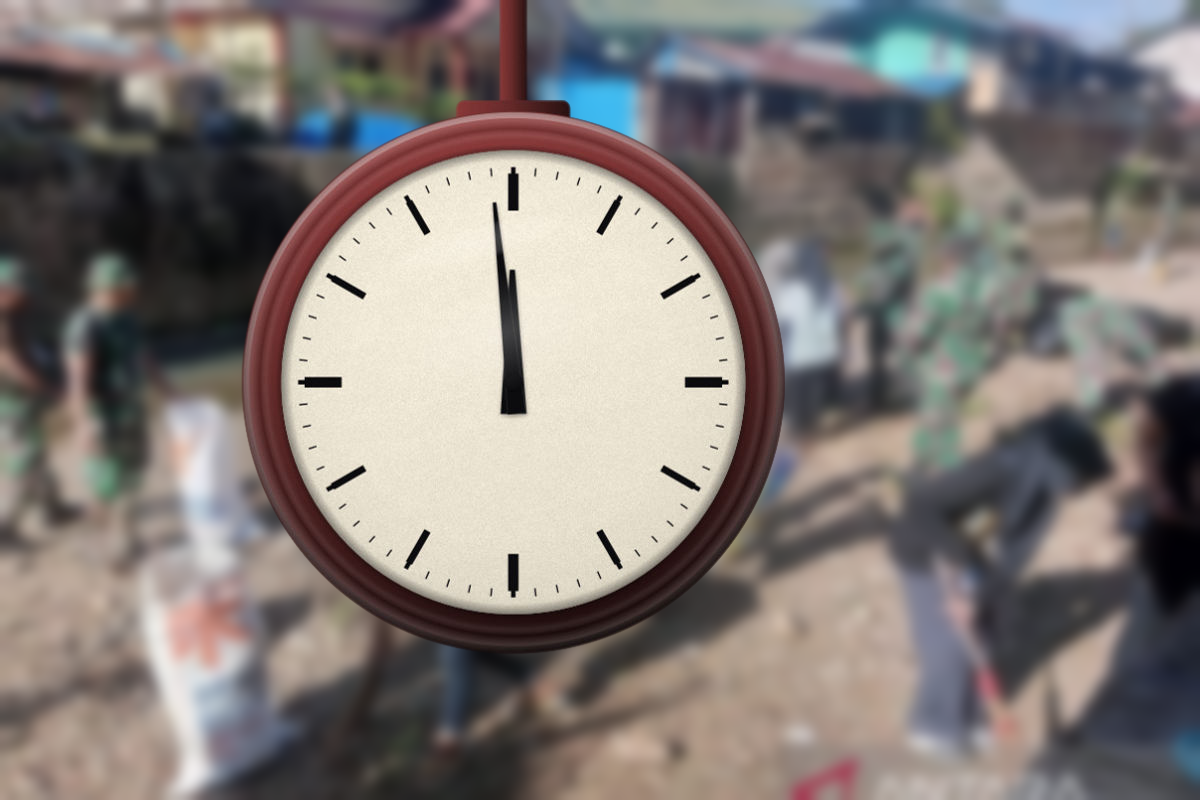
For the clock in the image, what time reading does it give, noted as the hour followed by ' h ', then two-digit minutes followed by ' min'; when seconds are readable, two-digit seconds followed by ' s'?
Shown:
11 h 59 min
